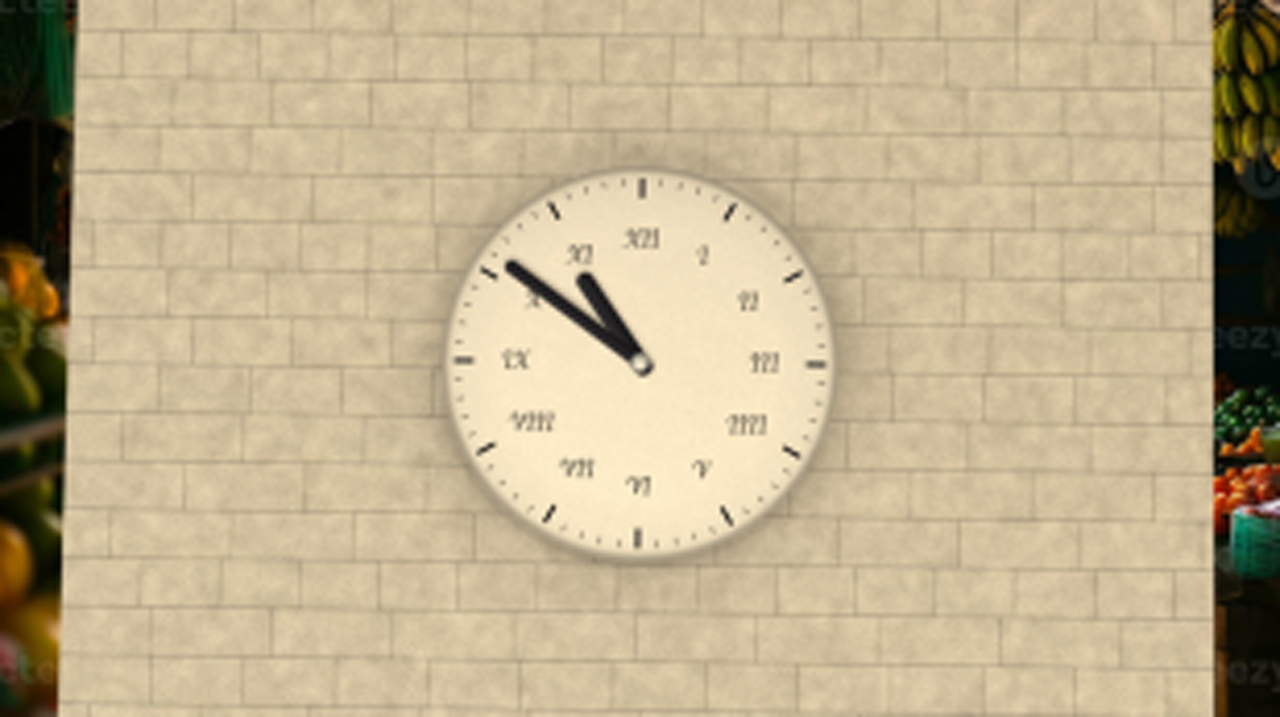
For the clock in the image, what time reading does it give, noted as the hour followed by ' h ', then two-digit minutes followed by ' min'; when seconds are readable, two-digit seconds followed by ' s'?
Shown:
10 h 51 min
